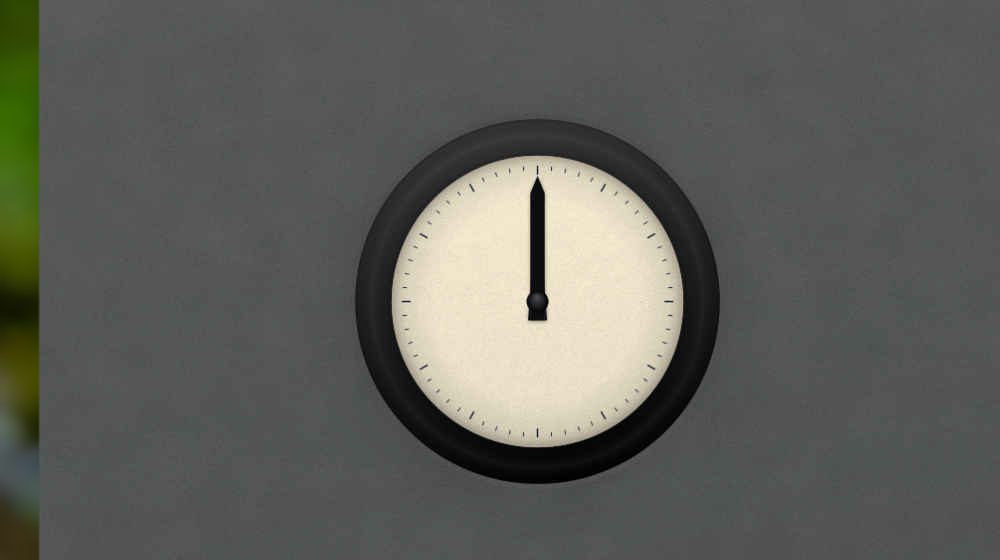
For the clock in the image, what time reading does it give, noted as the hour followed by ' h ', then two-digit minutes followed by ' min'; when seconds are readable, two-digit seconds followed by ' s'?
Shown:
12 h 00 min
